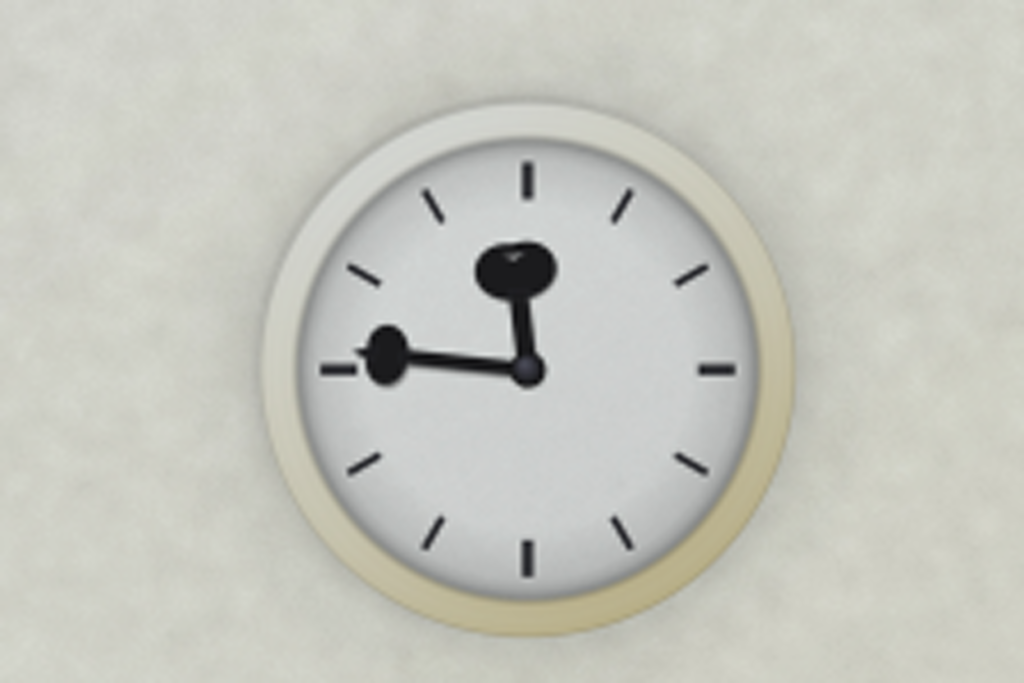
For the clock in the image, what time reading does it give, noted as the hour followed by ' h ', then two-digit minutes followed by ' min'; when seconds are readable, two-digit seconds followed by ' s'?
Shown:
11 h 46 min
